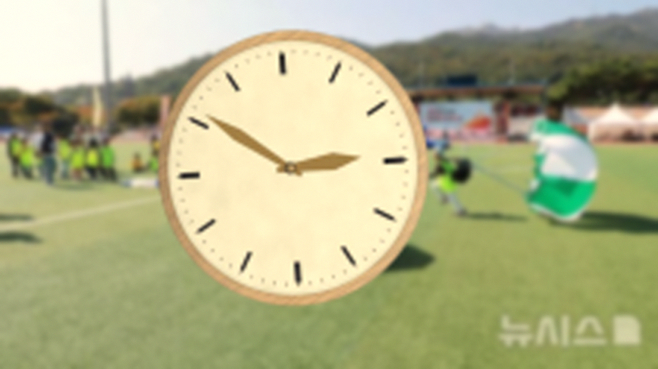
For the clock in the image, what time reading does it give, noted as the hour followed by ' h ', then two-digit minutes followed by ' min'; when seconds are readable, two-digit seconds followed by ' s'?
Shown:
2 h 51 min
